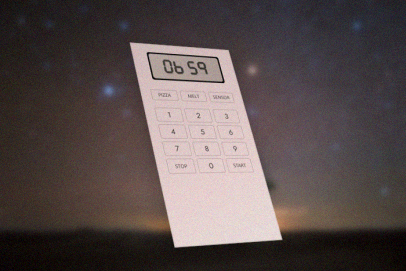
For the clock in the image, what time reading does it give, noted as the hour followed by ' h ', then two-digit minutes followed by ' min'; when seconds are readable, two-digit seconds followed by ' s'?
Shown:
6 h 59 min
